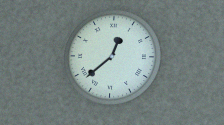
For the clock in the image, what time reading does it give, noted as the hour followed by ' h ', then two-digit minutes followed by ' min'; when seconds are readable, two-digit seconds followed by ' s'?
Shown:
12 h 38 min
